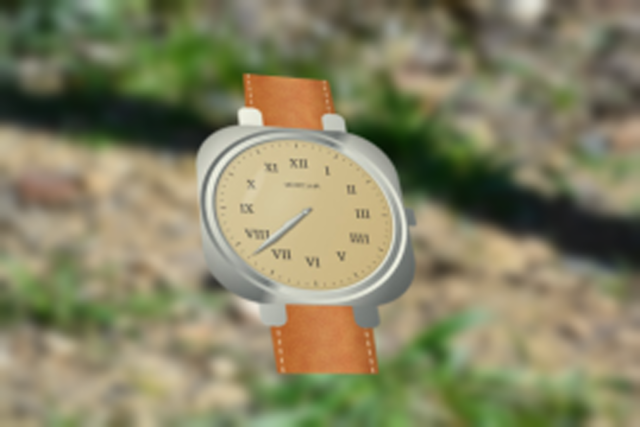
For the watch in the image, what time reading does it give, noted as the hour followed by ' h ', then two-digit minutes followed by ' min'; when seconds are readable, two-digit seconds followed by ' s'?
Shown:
7 h 38 min
